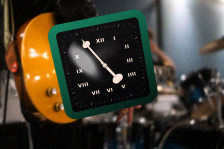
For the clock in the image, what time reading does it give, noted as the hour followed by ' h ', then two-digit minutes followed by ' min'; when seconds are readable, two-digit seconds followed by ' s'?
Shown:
4 h 55 min
